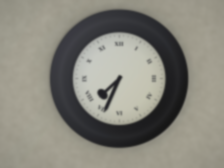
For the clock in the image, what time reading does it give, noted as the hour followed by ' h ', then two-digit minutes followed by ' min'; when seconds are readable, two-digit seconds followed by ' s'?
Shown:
7 h 34 min
